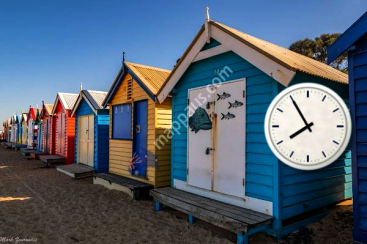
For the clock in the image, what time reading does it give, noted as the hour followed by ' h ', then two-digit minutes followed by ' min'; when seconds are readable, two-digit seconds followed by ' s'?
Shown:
7 h 55 min
